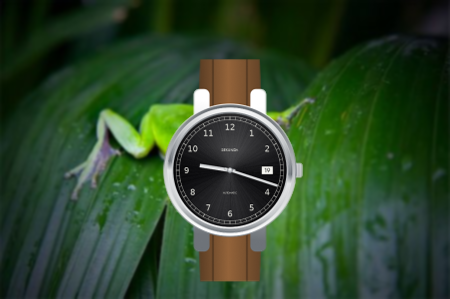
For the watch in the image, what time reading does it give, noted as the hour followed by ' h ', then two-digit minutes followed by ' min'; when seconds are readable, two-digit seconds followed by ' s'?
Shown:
9 h 18 min
